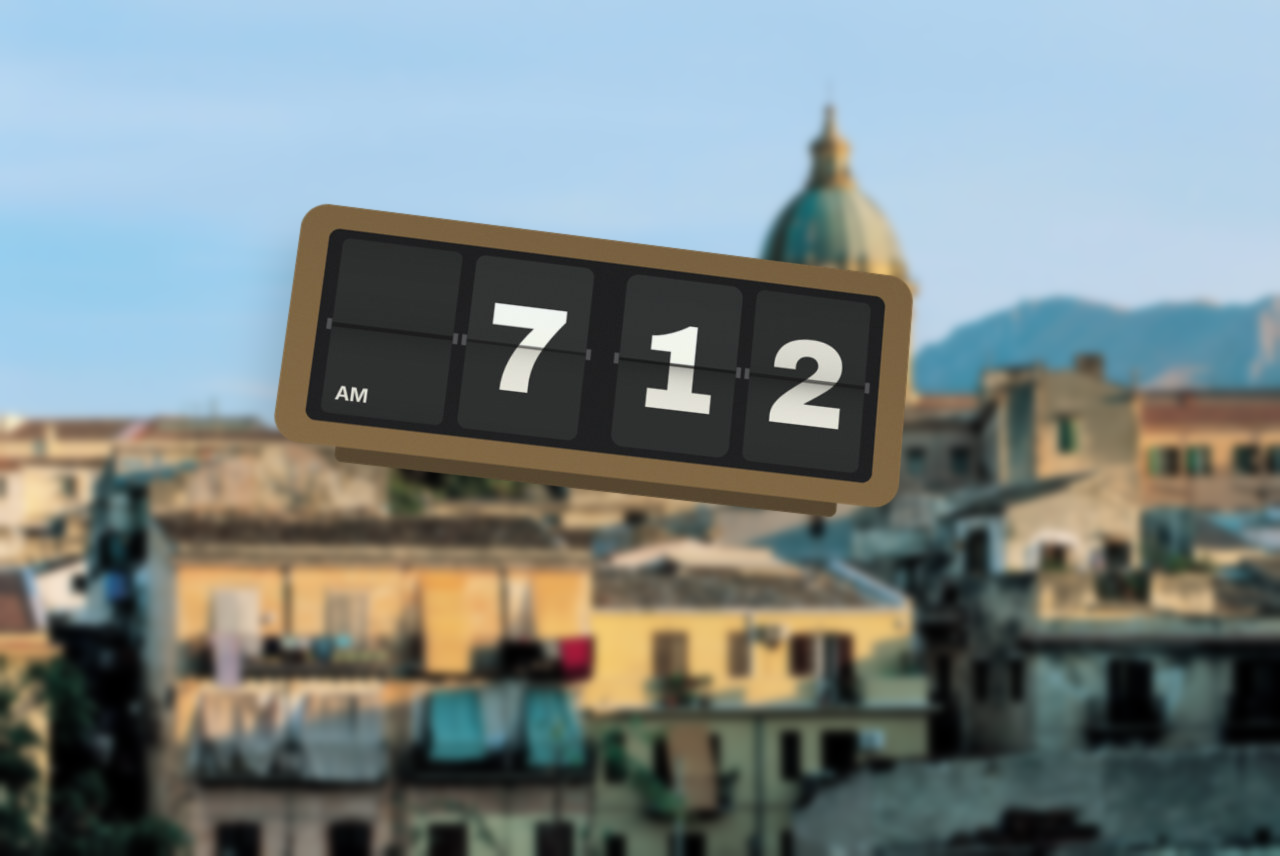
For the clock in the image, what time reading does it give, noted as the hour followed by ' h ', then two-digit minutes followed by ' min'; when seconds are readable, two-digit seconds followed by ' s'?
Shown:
7 h 12 min
